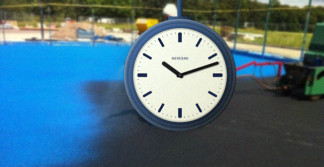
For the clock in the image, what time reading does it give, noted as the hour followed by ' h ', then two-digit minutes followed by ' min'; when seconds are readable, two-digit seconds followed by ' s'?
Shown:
10 h 12 min
